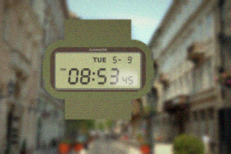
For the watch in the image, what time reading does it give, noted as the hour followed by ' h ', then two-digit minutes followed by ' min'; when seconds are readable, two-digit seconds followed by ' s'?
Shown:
8 h 53 min
